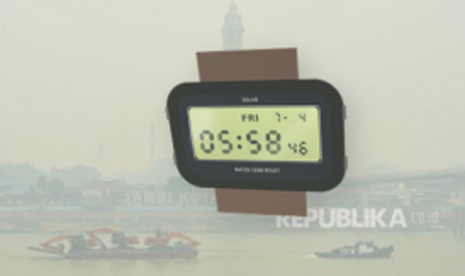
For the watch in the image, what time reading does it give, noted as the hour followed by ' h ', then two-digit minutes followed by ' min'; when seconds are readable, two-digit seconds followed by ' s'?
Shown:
5 h 58 min 46 s
